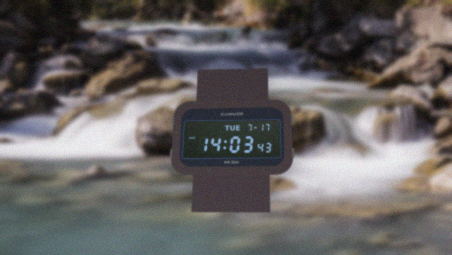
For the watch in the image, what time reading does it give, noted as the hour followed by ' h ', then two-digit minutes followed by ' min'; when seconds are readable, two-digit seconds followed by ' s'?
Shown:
14 h 03 min 43 s
